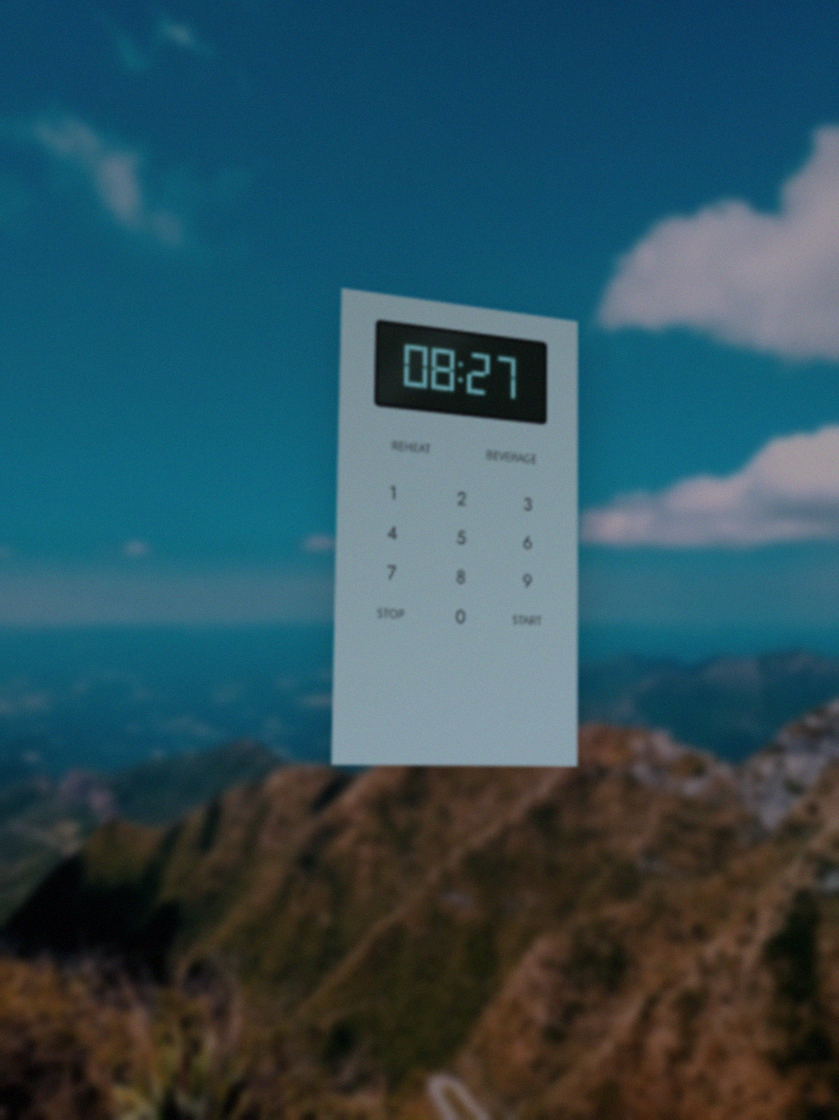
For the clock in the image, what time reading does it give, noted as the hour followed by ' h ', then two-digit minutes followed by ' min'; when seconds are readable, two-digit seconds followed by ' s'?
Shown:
8 h 27 min
